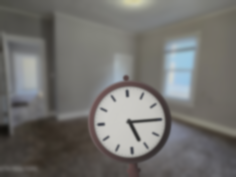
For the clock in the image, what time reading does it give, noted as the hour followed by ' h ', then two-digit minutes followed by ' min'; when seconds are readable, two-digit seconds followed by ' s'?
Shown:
5 h 15 min
